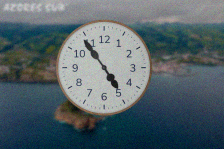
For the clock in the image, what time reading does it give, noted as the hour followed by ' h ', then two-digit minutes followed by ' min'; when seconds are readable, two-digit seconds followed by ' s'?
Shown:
4 h 54 min
